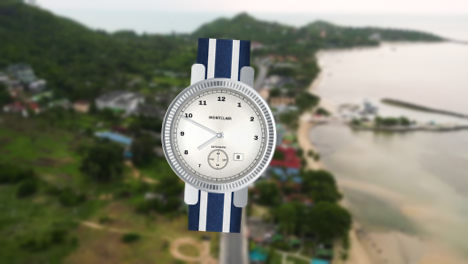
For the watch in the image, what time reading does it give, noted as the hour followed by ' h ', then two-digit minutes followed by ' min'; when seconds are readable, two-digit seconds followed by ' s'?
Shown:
7 h 49 min
